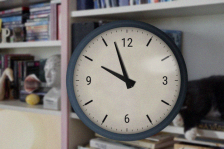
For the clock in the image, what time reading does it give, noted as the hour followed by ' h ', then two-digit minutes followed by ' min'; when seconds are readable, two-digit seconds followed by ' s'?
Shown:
9 h 57 min
